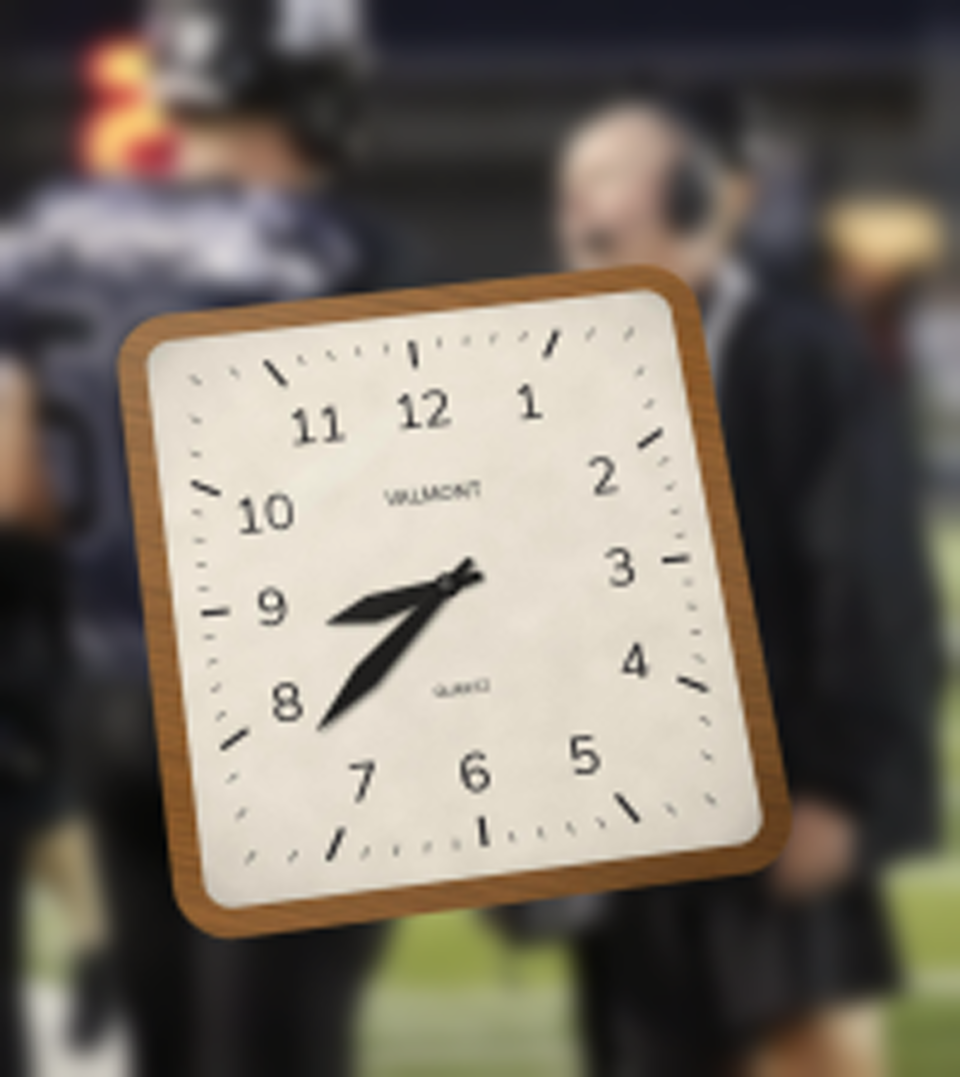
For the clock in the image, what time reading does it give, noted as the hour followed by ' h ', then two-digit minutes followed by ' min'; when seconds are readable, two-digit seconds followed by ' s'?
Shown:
8 h 38 min
